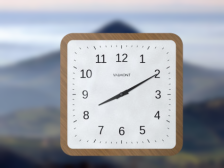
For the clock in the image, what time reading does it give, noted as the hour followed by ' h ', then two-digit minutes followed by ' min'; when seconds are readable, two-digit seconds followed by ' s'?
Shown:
8 h 10 min
